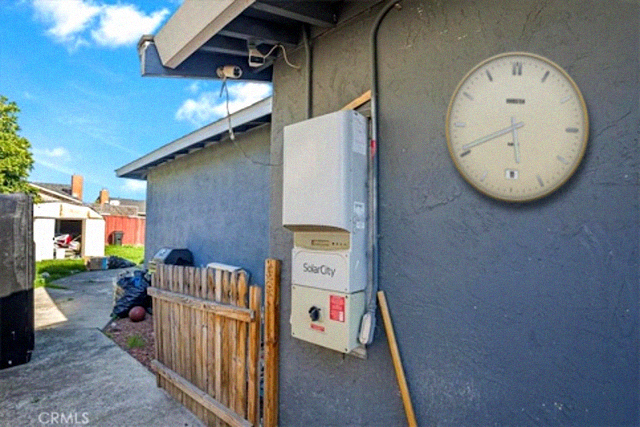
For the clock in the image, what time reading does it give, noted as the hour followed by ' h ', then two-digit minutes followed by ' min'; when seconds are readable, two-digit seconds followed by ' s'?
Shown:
5 h 41 min
